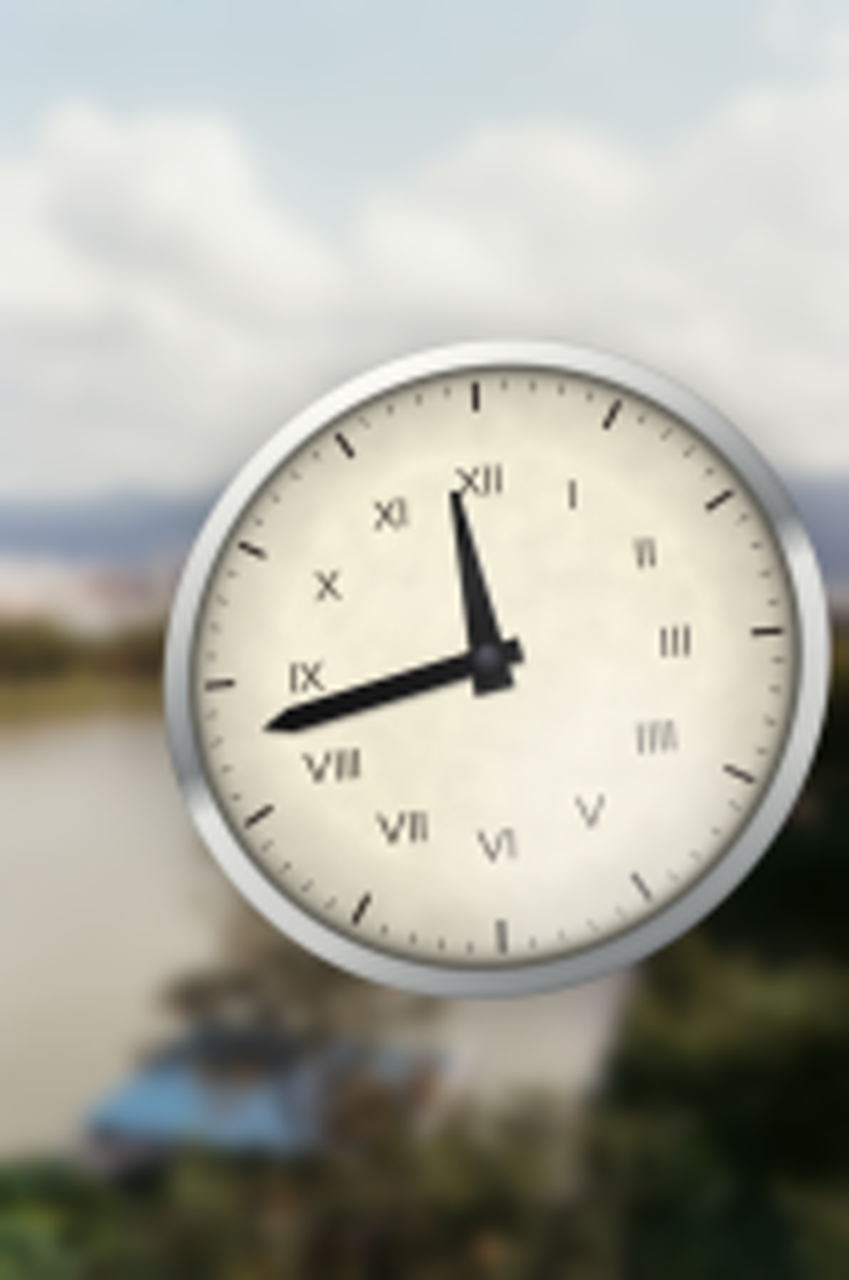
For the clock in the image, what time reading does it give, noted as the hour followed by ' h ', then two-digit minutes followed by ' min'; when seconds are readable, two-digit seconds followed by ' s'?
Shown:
11 h 43 min
